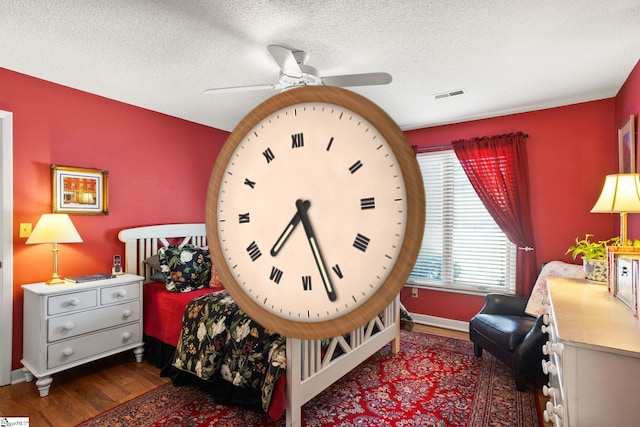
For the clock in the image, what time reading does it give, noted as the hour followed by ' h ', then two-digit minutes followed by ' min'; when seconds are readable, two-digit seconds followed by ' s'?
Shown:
7 h 27 min
